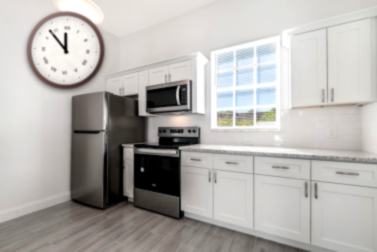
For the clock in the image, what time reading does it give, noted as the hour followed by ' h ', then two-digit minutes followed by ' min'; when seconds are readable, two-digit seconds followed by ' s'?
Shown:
11 h 53 min
